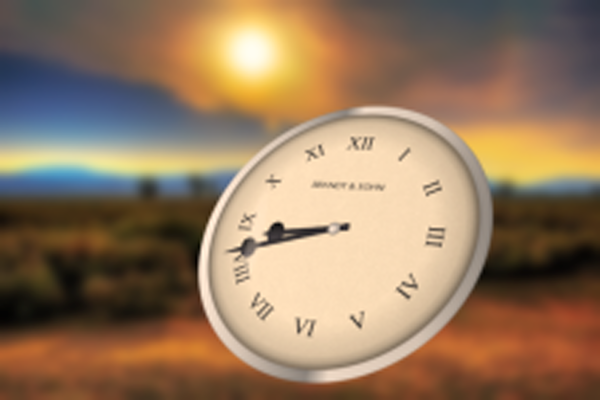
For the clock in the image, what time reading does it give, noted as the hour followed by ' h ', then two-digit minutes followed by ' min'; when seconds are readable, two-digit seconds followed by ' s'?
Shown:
8 h 42 min
